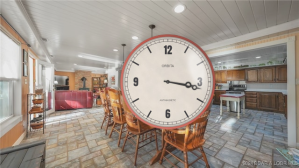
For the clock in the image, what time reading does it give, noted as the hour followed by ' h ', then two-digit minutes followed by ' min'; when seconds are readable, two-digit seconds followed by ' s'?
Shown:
3 h 17 min
